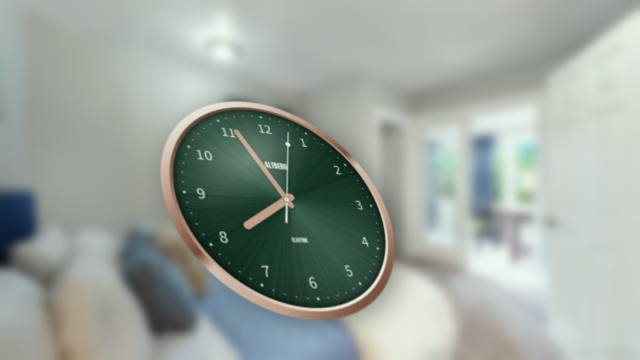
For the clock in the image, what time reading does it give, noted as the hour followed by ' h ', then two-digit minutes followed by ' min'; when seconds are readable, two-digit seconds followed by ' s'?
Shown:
7 h 56 min 03 s
